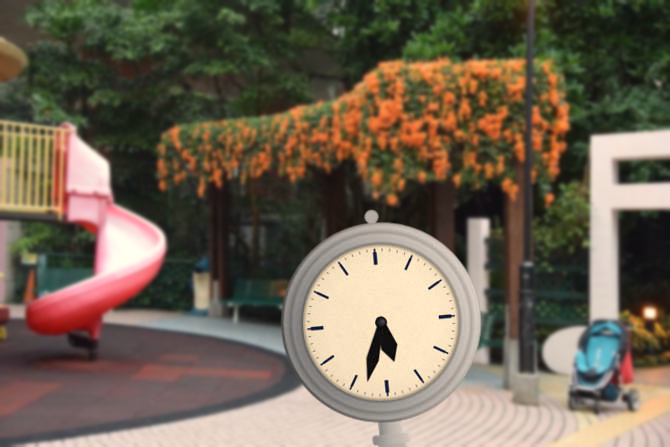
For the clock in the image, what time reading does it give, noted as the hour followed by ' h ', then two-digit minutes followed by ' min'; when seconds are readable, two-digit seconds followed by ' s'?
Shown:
5 h 33 min
